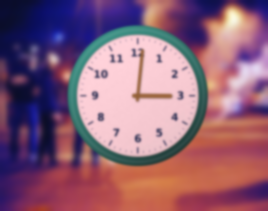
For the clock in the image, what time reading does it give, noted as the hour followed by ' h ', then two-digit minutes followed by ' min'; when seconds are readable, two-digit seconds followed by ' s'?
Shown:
3 h 01 min
